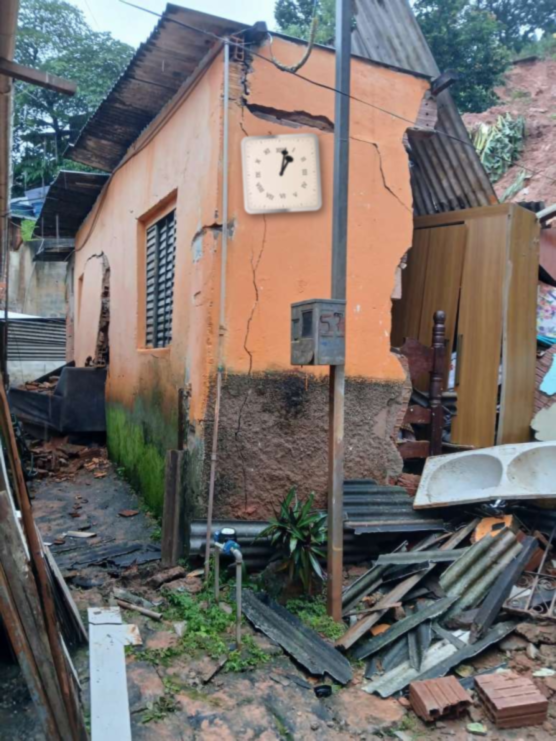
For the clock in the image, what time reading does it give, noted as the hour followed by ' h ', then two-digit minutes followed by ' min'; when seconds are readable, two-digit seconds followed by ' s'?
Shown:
1 h 02 min
